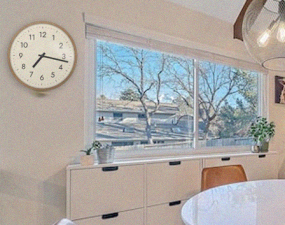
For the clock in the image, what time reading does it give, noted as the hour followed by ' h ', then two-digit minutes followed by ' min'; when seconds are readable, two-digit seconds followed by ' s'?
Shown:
7 h 17 min
